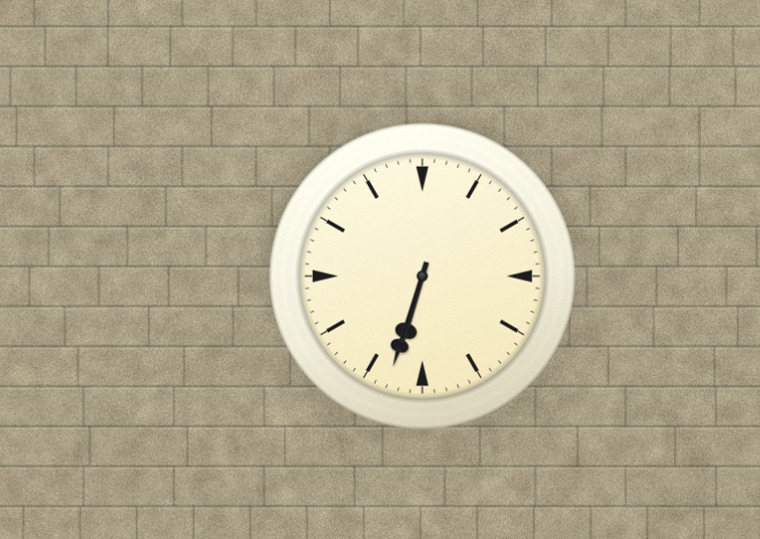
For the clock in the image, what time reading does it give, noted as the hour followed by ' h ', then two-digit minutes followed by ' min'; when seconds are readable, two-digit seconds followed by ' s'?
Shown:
6 h 33 min
